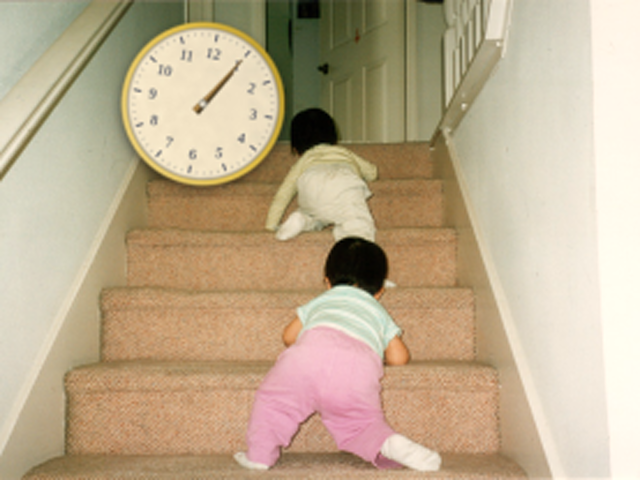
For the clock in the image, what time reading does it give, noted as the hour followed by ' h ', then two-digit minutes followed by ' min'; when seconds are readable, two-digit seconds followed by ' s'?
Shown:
1 h 05 min
